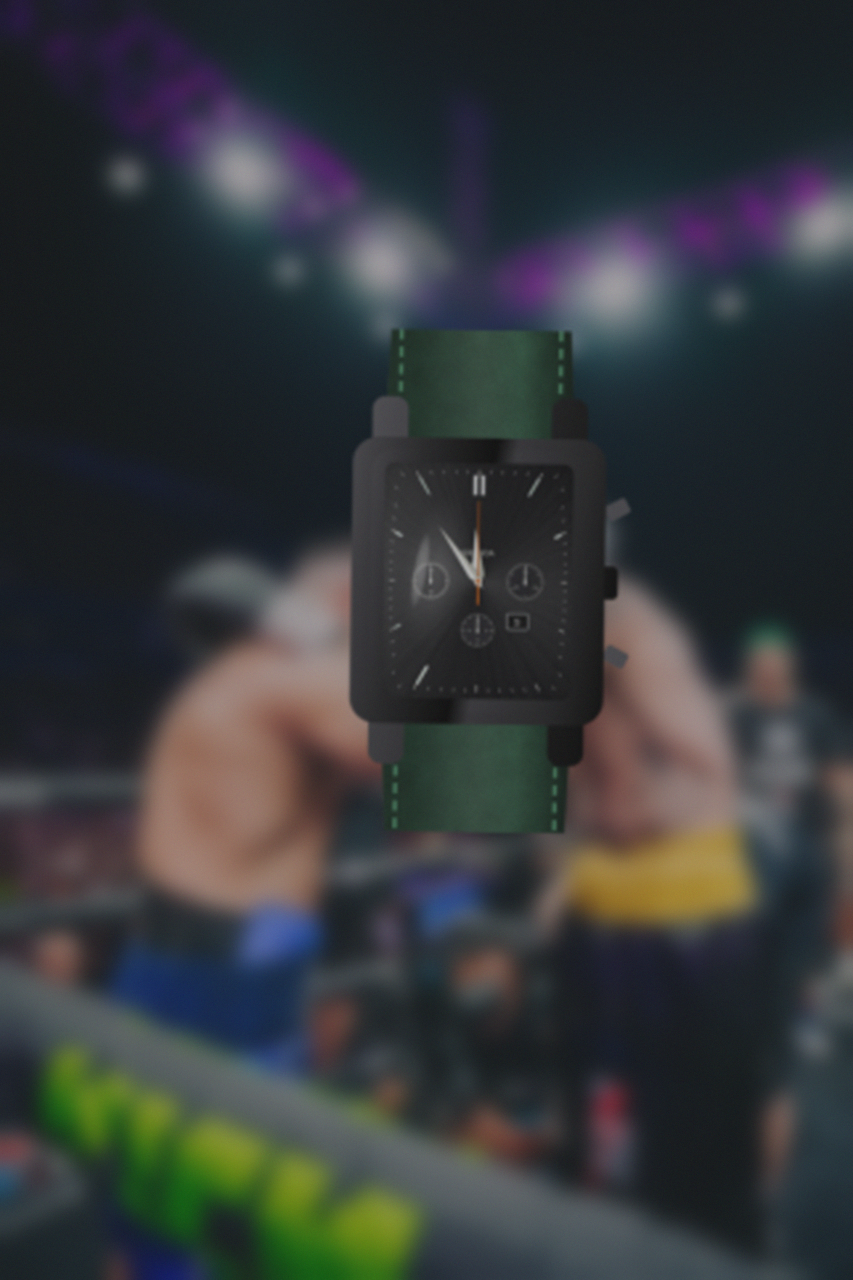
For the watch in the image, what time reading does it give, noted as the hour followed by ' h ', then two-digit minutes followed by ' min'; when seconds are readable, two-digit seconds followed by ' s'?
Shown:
11 h 54 min
